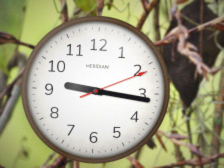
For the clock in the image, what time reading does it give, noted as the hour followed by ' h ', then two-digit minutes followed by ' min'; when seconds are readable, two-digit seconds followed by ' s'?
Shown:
9 h 16 min 11 s
